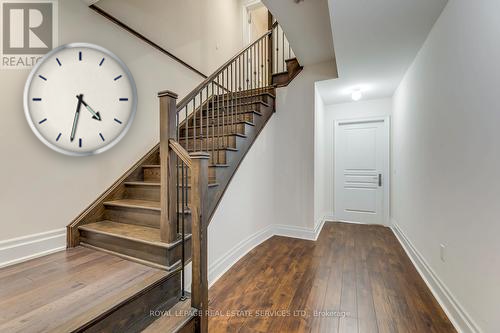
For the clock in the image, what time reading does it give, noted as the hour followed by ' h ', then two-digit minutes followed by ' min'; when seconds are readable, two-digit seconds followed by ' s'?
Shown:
4 h 32 min
